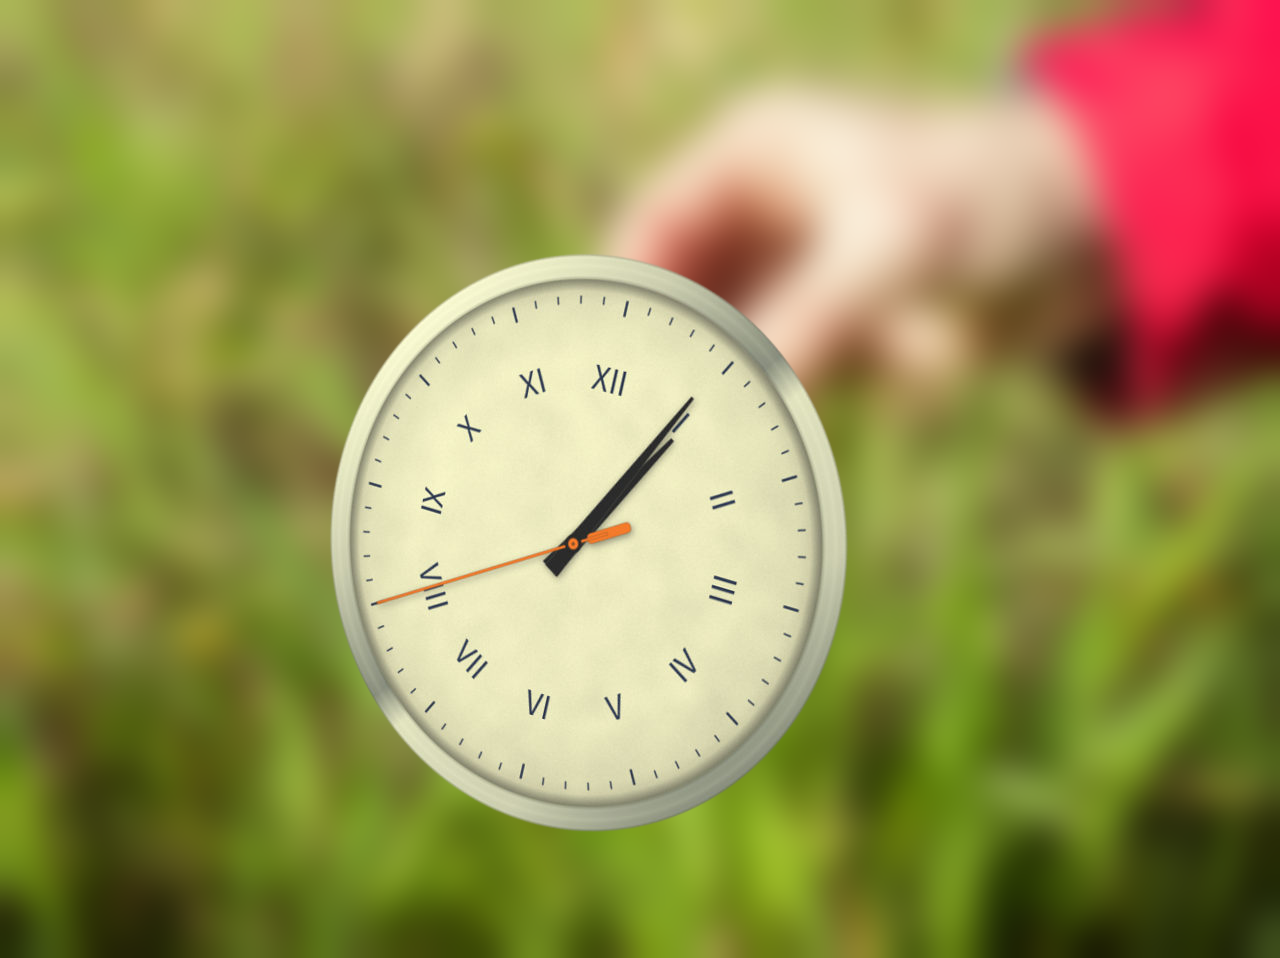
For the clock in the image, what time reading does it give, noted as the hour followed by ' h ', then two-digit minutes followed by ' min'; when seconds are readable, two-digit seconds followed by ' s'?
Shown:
1 h 04 min 40 s
